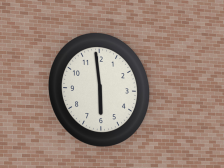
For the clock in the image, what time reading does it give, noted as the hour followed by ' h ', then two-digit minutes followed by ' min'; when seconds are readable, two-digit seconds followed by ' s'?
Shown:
5 h 59 min
